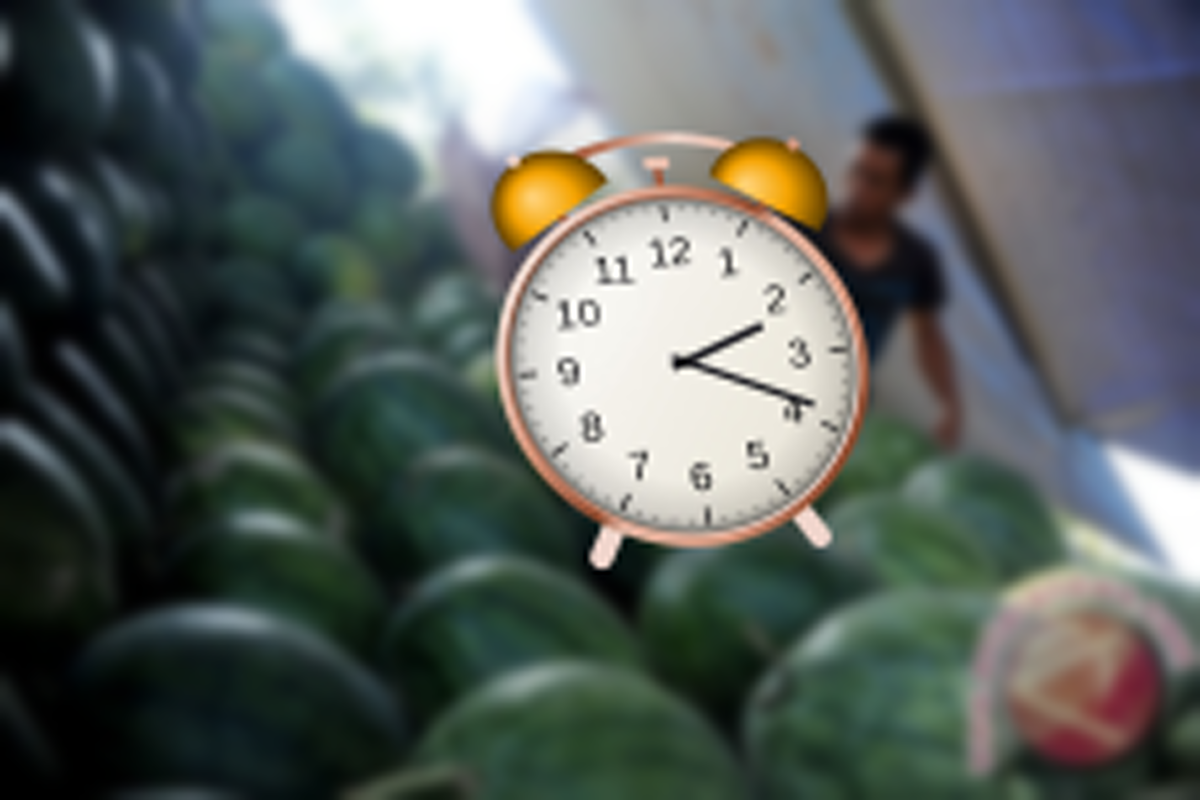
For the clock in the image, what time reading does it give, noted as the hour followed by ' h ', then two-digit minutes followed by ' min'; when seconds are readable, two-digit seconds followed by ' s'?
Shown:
2 h 19 min
